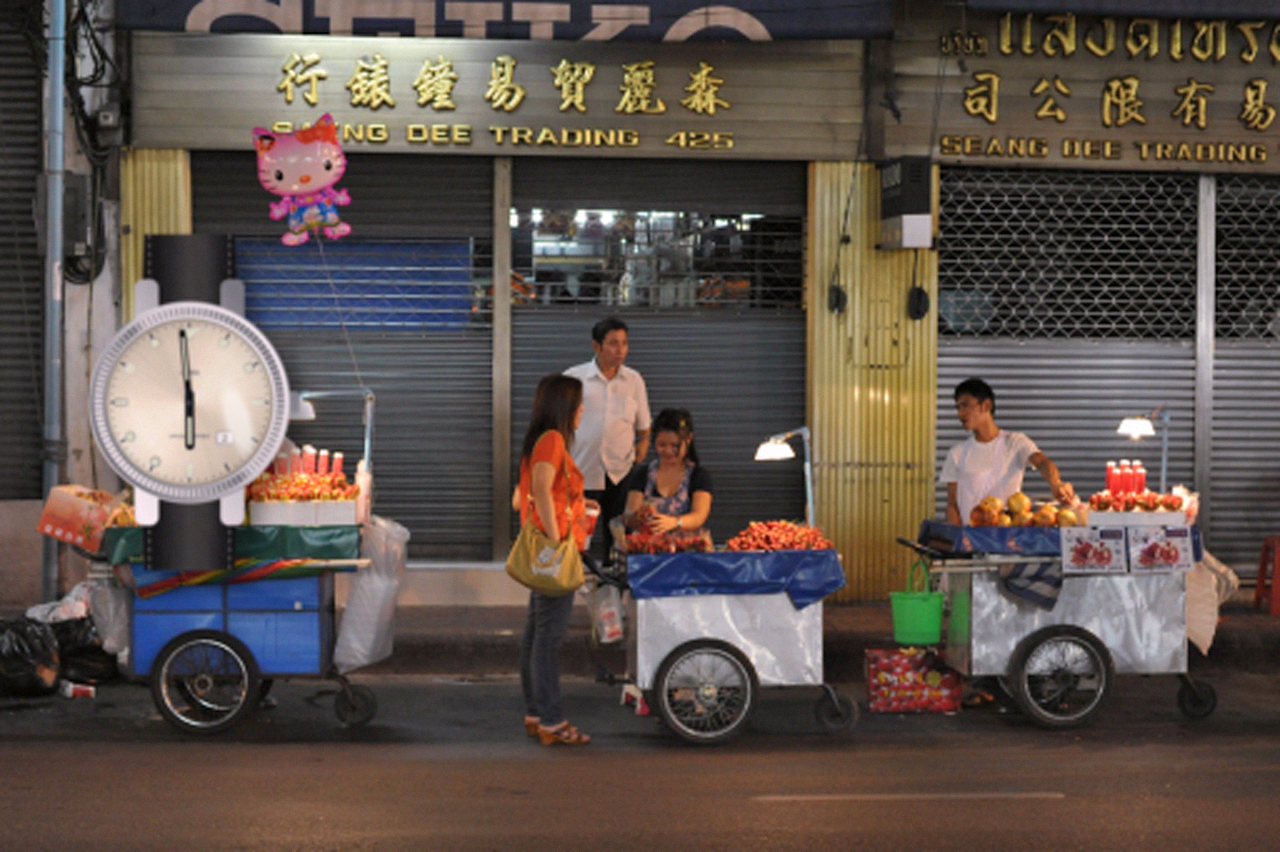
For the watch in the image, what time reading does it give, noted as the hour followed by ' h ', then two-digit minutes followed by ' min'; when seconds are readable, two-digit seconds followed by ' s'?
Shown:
5 h 59 min
